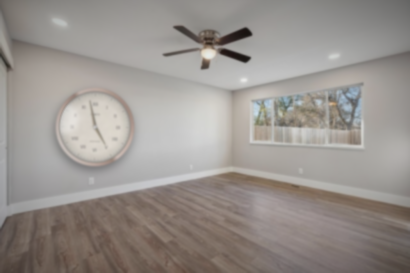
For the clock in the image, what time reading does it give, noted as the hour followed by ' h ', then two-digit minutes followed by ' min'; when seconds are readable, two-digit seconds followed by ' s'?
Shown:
4 h 58 min
